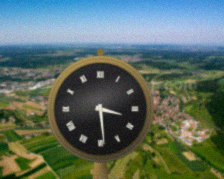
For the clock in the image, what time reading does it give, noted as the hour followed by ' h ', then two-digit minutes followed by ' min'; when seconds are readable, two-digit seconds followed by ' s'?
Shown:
3 h 29 min
